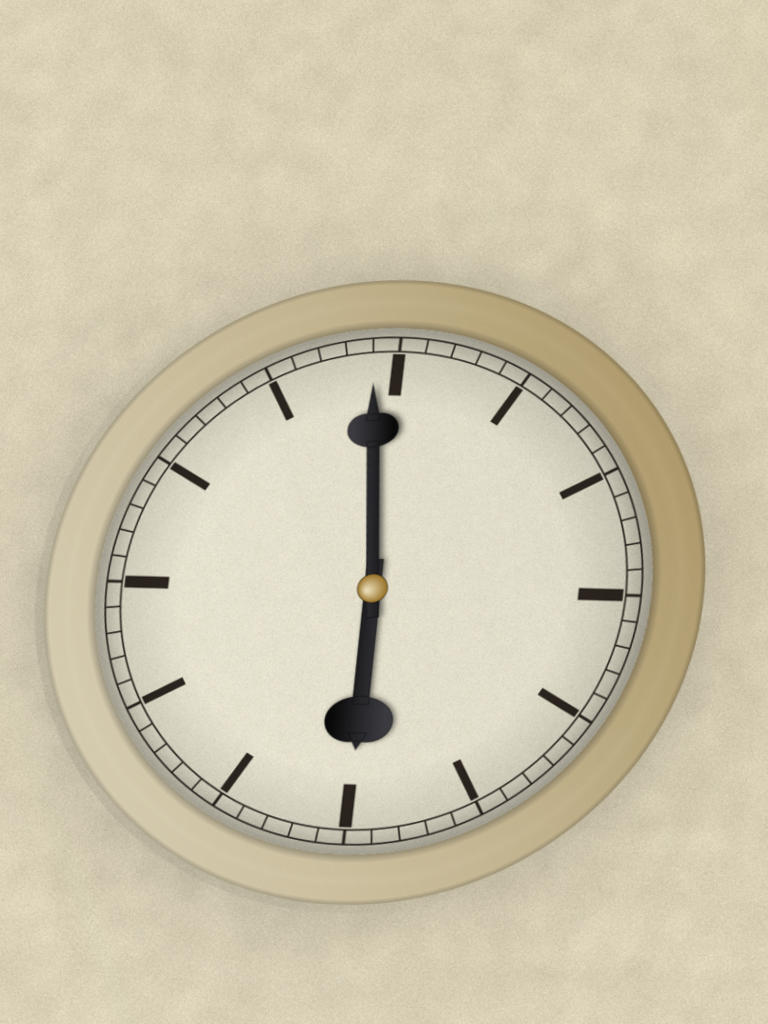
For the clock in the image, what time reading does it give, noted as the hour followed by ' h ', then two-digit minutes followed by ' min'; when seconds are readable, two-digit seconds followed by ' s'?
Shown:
5 h 59 min
